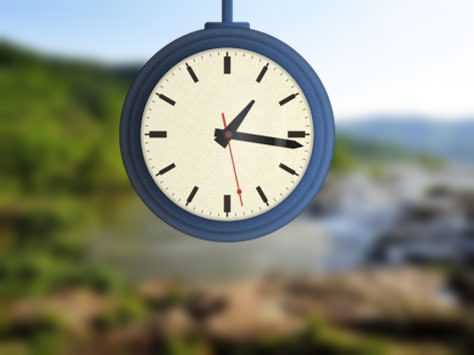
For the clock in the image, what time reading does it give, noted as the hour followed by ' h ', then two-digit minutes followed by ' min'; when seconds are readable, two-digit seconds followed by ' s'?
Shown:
1 h 16 min 28 s
